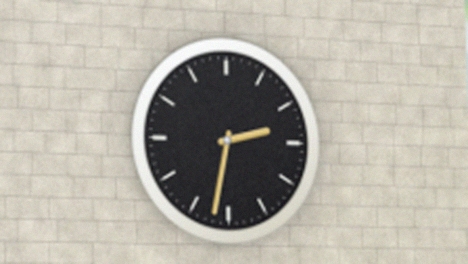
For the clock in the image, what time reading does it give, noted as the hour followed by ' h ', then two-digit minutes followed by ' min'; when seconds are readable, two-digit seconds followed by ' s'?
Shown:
2 h 32 min
